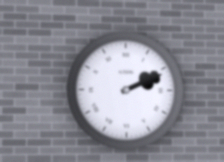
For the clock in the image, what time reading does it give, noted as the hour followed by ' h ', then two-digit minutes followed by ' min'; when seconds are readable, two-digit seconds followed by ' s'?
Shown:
2 h 11 min
